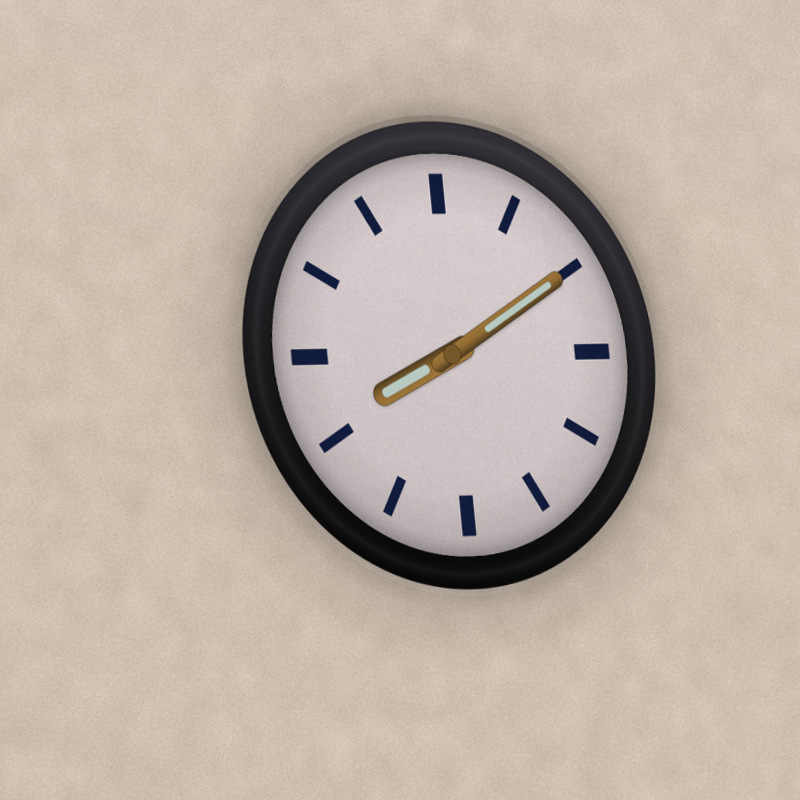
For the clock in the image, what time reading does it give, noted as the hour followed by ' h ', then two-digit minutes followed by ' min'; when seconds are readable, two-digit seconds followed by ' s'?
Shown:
8 h 10 min
